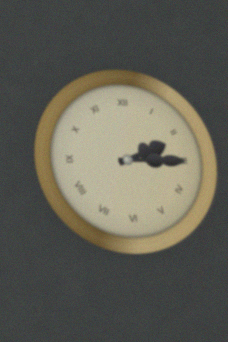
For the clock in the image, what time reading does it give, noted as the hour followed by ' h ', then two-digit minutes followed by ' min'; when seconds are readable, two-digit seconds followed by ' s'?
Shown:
2 h 15 min
